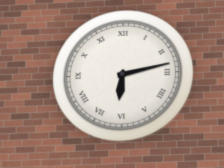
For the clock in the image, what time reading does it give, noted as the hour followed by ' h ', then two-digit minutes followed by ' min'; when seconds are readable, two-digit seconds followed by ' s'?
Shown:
6 h 13 min
